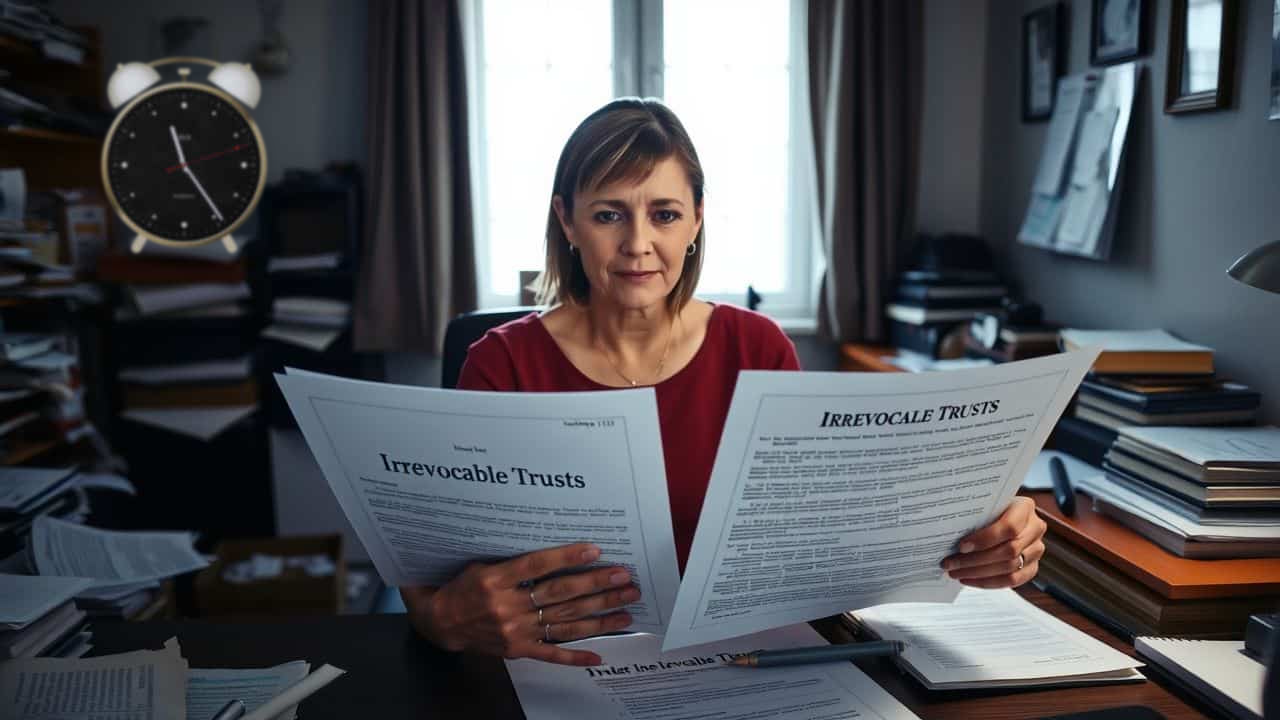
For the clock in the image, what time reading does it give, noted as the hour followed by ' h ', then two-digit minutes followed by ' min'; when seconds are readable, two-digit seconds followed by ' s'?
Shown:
11 h 24 min 12 s
